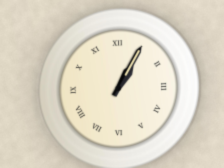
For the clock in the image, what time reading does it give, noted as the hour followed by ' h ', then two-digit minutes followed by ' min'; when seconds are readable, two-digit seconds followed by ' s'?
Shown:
1 h 05 min
